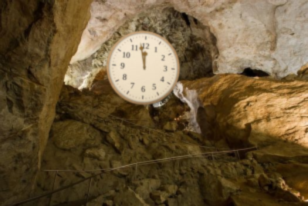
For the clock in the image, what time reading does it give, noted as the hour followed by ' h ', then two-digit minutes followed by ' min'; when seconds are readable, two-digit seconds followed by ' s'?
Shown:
11 h 58 min
